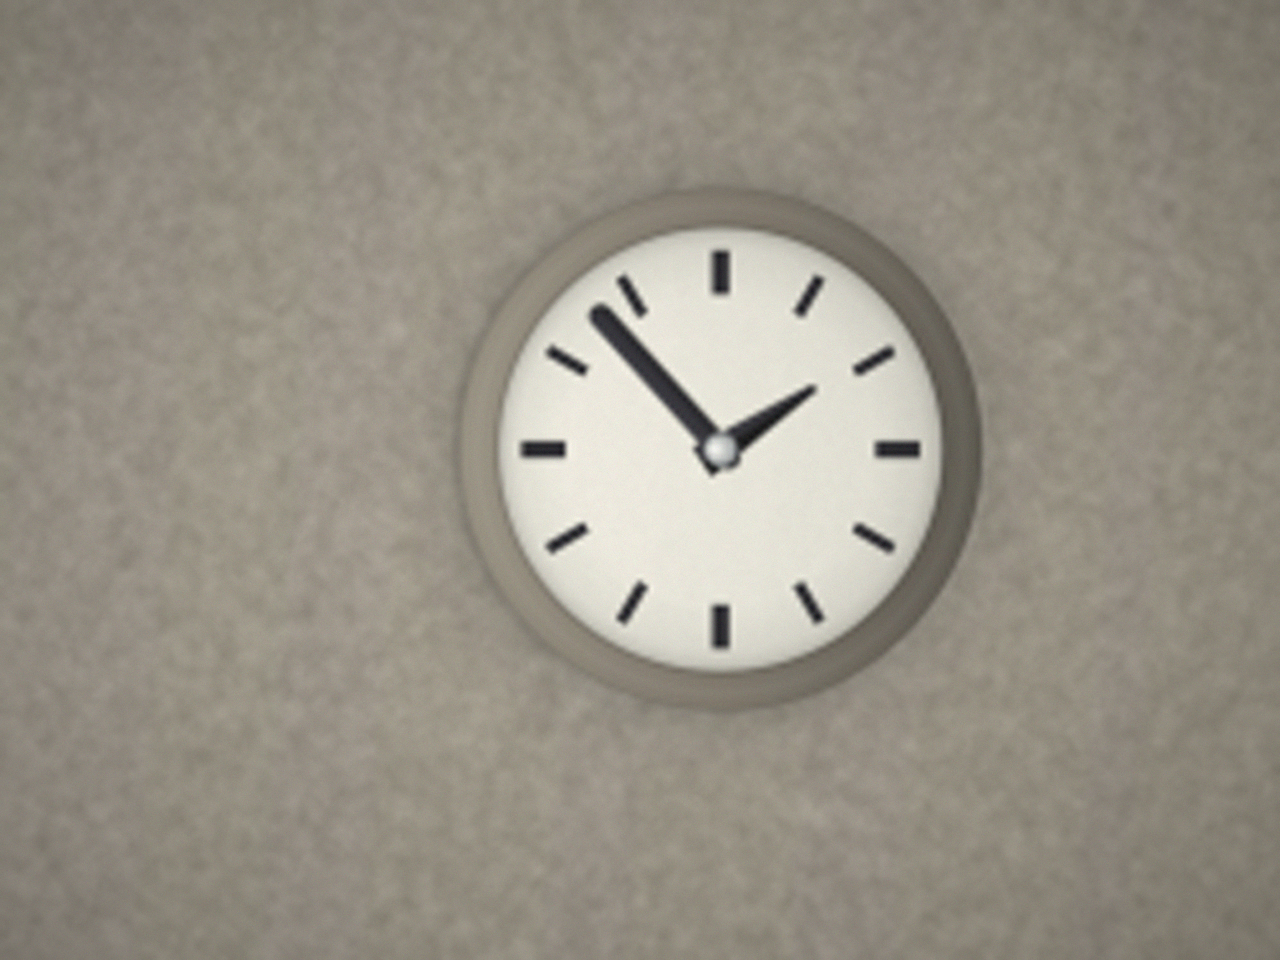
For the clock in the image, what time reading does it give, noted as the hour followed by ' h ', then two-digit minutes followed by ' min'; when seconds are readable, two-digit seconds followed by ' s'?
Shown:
1 h 53 min
